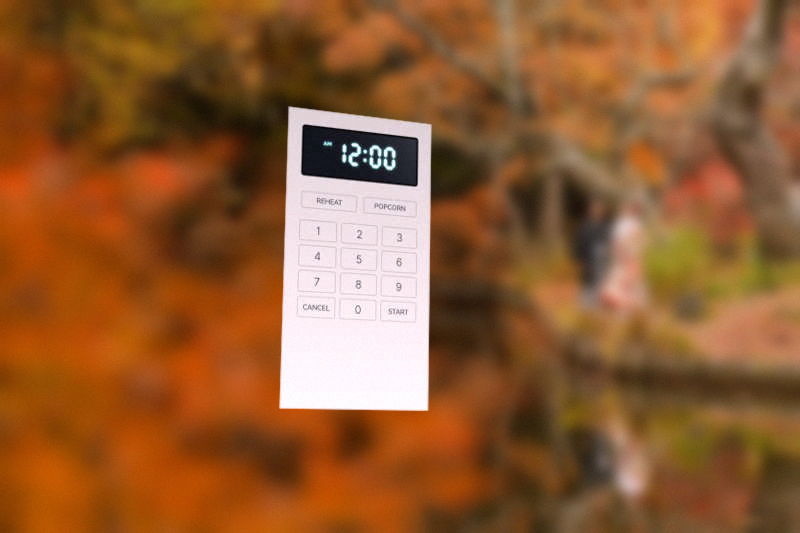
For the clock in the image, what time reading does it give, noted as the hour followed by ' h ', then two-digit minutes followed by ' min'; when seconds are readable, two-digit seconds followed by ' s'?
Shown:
12 h 00 min
